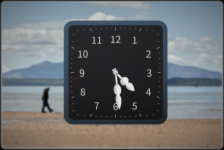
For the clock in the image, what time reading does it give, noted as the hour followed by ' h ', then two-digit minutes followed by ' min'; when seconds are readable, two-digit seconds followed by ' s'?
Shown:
4 h 29 min
